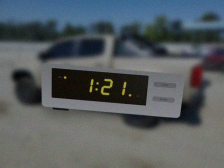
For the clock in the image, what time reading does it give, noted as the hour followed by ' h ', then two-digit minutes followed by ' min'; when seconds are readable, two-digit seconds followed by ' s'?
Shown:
1 h 21 min
